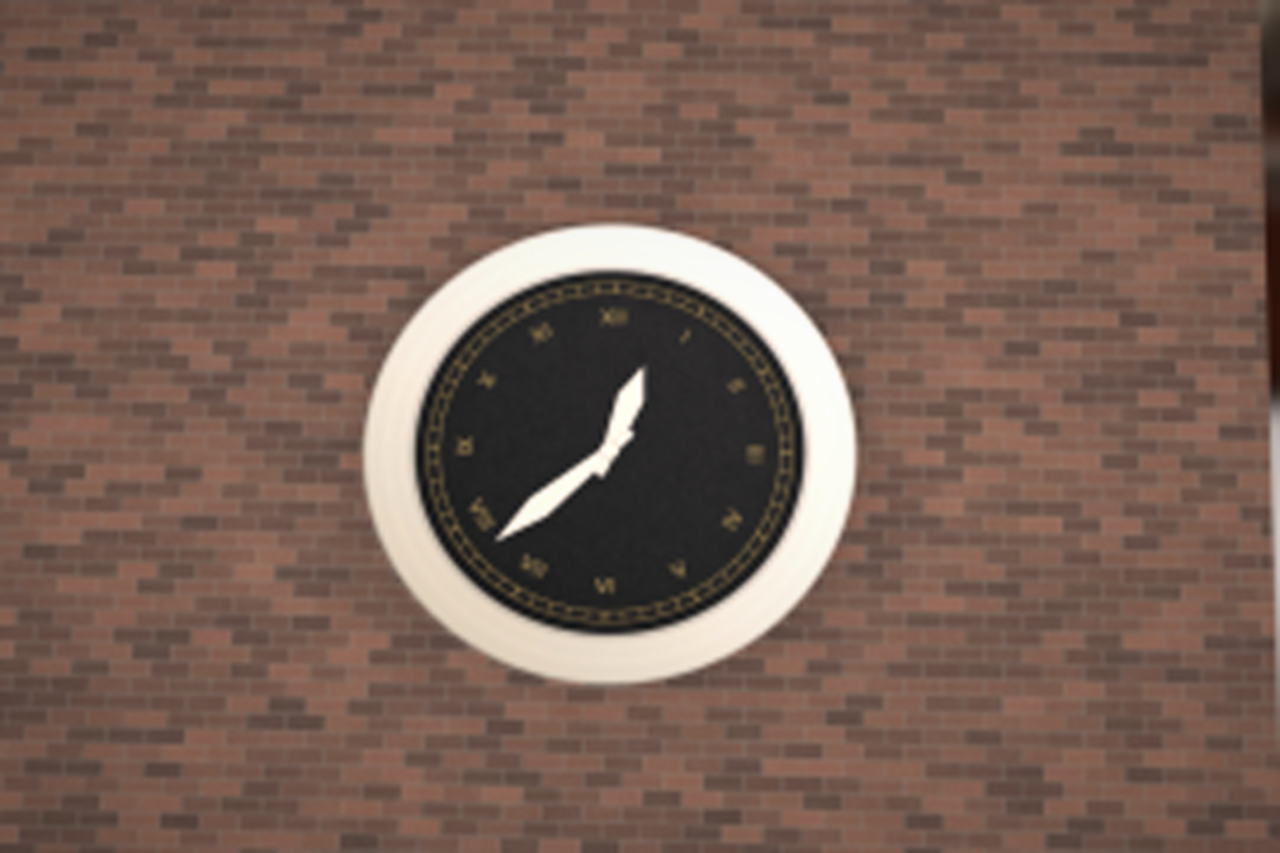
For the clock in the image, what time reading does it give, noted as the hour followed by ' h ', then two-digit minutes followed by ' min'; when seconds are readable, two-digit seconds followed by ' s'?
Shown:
12 h 38 min
